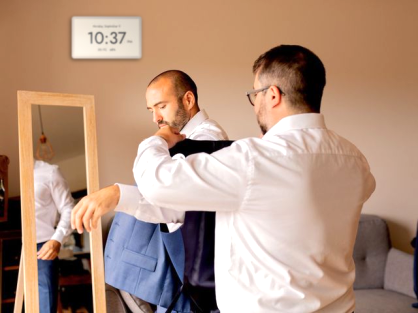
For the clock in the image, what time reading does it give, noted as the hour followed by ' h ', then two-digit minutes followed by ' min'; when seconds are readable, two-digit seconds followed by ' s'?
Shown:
10 h 37 min
